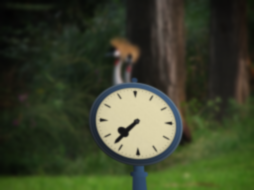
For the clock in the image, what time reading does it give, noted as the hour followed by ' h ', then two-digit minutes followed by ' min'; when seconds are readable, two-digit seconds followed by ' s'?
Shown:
7 h 37 min
